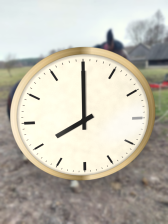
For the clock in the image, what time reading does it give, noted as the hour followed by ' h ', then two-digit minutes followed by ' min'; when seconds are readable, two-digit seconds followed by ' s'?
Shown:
8 h 00 min
